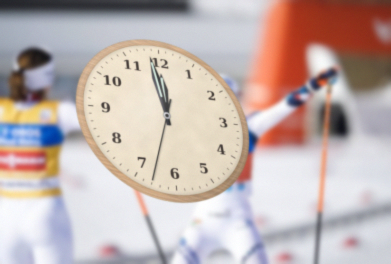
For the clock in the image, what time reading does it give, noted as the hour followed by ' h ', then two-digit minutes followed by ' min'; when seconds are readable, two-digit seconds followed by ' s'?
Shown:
11 h 58 min 33 s
